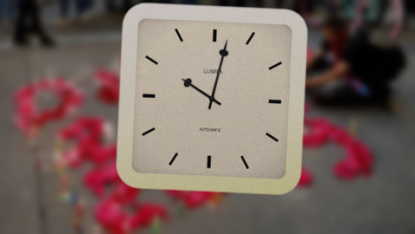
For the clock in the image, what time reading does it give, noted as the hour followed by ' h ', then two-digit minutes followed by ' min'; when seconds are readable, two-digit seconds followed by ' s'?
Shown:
10 h 02 min
